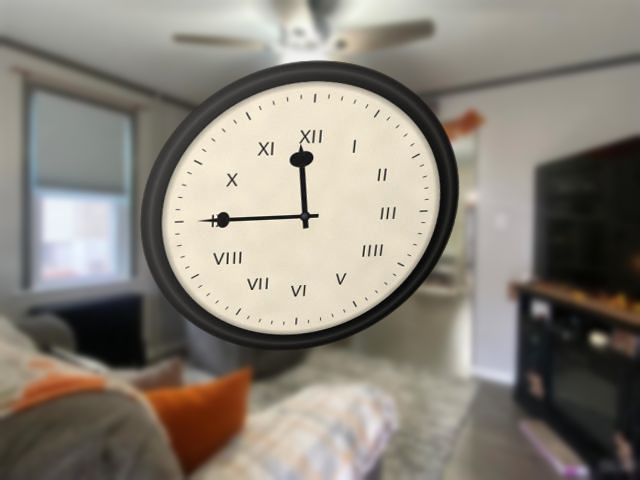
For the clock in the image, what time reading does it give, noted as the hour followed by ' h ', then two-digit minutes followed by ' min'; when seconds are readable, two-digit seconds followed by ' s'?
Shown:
11 h 45 min
